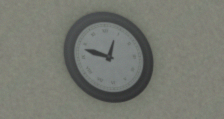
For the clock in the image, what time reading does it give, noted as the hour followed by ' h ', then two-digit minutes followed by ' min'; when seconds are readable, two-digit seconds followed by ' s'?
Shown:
12 h 48 min
